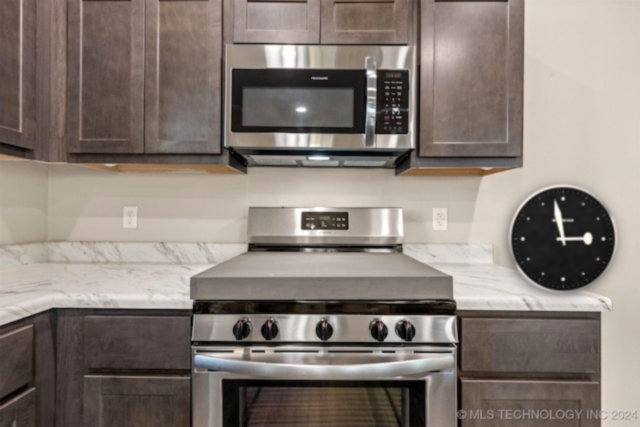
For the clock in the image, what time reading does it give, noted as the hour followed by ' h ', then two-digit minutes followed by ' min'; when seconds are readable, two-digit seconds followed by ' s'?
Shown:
2 h 58 min
